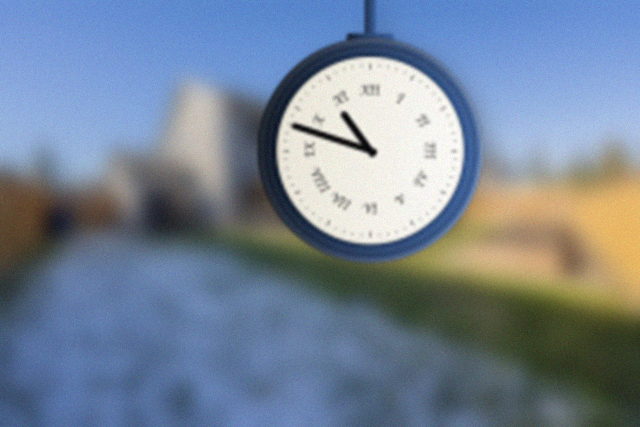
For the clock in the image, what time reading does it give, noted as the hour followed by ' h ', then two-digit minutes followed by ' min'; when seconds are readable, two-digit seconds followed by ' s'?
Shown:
10 h 48 min
